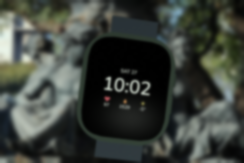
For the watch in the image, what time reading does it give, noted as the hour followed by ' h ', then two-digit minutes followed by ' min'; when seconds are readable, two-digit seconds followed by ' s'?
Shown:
10 h 02 min
